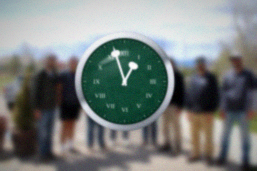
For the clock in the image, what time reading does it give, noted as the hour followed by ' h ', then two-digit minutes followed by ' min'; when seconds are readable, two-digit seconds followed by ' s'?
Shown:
12 h 57 min
